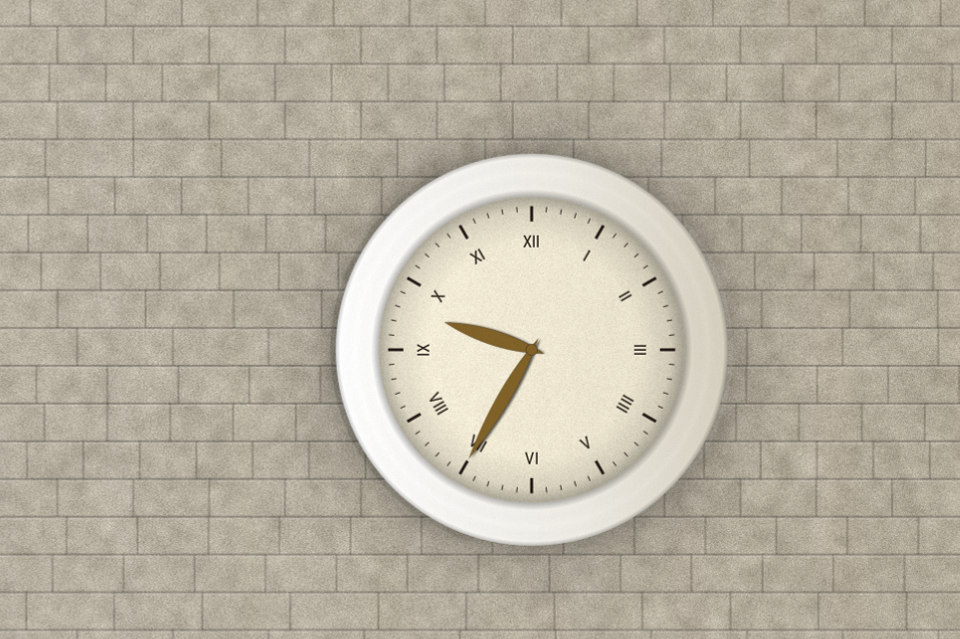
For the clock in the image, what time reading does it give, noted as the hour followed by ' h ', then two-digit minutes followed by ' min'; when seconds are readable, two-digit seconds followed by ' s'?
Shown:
9 h 35 min
